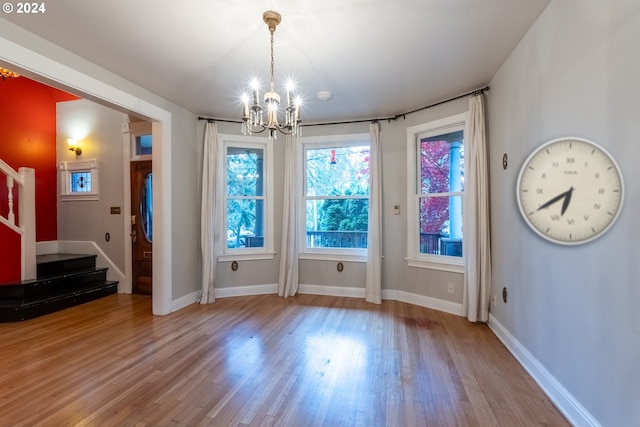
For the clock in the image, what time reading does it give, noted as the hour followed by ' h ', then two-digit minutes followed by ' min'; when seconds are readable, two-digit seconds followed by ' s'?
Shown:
6 h 40 min
